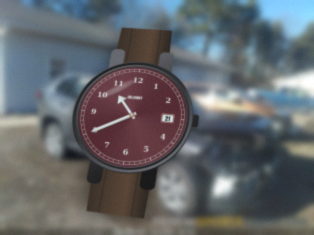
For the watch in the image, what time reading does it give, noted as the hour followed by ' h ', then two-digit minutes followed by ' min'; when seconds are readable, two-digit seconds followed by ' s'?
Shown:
10 h 40 min
